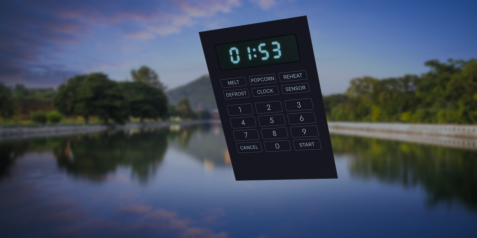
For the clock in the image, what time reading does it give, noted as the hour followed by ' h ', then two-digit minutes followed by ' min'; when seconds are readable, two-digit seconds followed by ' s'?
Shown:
1 h 53 min
